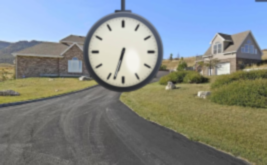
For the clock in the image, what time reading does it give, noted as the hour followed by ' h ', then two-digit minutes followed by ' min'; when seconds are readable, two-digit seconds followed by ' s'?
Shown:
6 h 33 min
